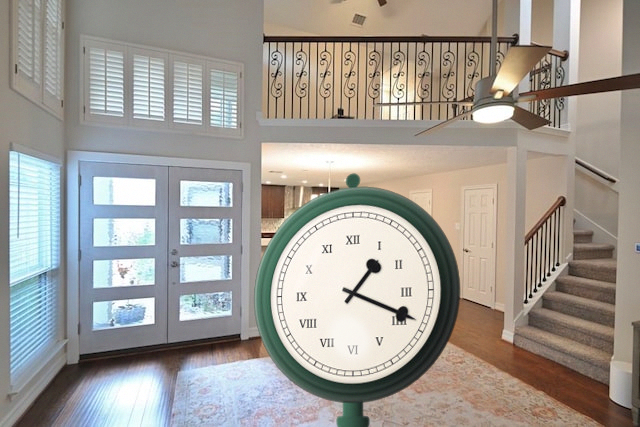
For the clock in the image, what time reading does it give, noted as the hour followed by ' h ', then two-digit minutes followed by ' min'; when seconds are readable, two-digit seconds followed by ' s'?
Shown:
1 h 19 min
